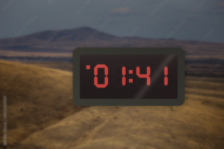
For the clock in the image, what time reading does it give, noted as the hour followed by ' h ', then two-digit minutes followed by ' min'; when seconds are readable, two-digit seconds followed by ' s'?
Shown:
1 h 41 min
